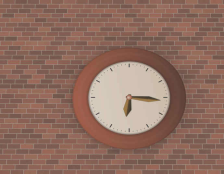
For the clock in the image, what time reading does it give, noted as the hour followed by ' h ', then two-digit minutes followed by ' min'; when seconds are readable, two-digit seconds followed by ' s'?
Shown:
6 h 16 min
